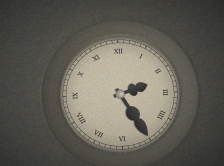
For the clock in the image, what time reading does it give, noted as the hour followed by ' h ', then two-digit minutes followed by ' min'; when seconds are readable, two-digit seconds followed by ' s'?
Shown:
2 h 25 min
